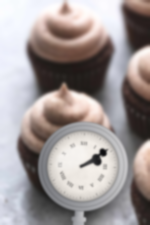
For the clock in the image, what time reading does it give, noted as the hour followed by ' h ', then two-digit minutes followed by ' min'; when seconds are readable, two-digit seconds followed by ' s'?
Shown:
2 h 09 min
